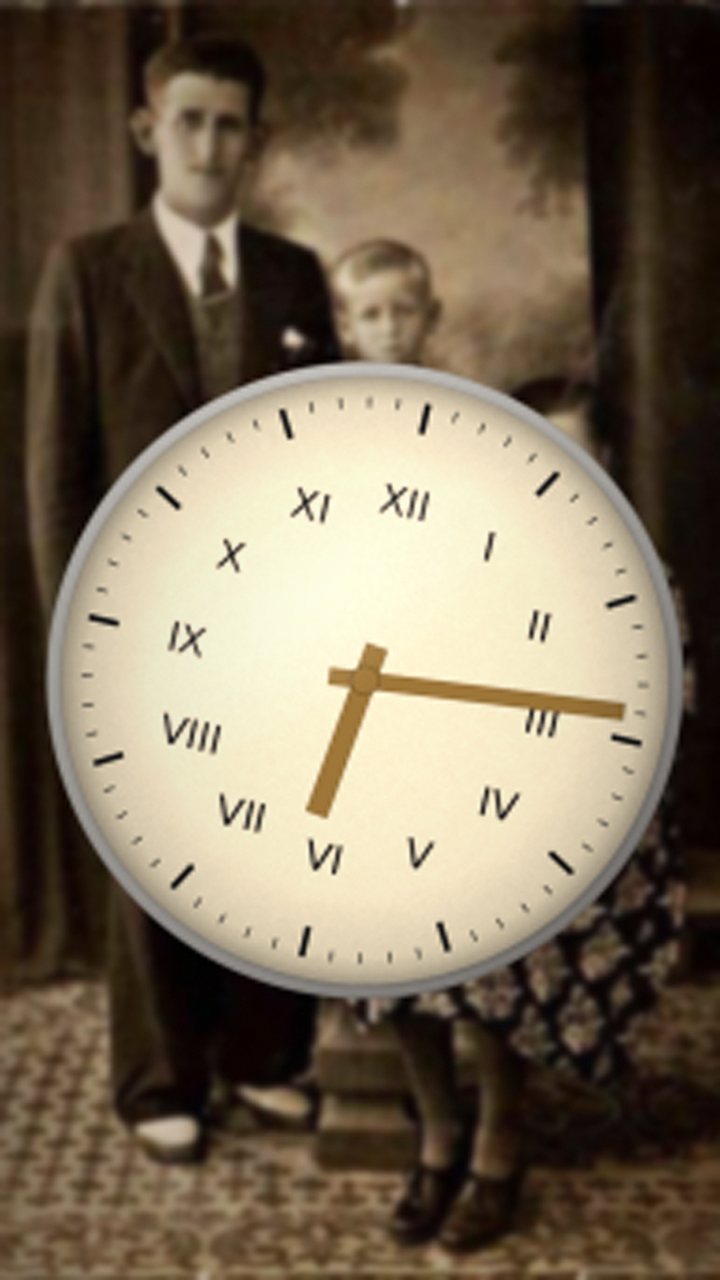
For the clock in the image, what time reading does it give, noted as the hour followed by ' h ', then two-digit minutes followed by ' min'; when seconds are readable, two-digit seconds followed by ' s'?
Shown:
6 h 14 min
